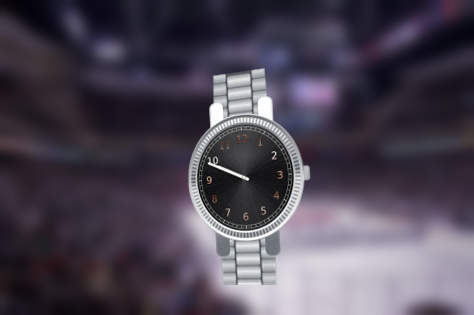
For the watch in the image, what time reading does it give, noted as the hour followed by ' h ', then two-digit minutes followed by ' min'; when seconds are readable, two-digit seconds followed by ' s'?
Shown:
9 h 49 min
